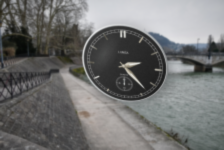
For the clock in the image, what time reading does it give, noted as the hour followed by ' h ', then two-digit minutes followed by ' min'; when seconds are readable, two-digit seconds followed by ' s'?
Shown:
2 h 23 min
